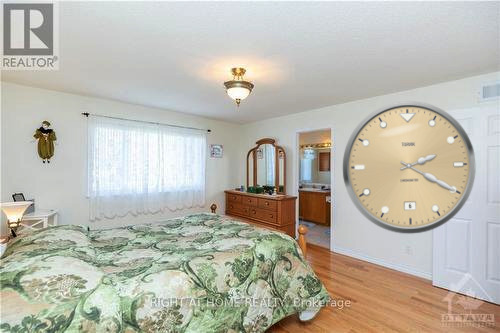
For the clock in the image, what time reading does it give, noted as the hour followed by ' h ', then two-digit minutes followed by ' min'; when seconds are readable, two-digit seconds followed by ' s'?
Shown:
2 h 20 min
